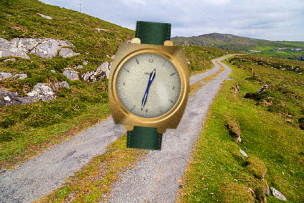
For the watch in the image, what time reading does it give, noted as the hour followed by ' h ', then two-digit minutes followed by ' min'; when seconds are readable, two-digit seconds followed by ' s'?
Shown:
12 h 32 min
